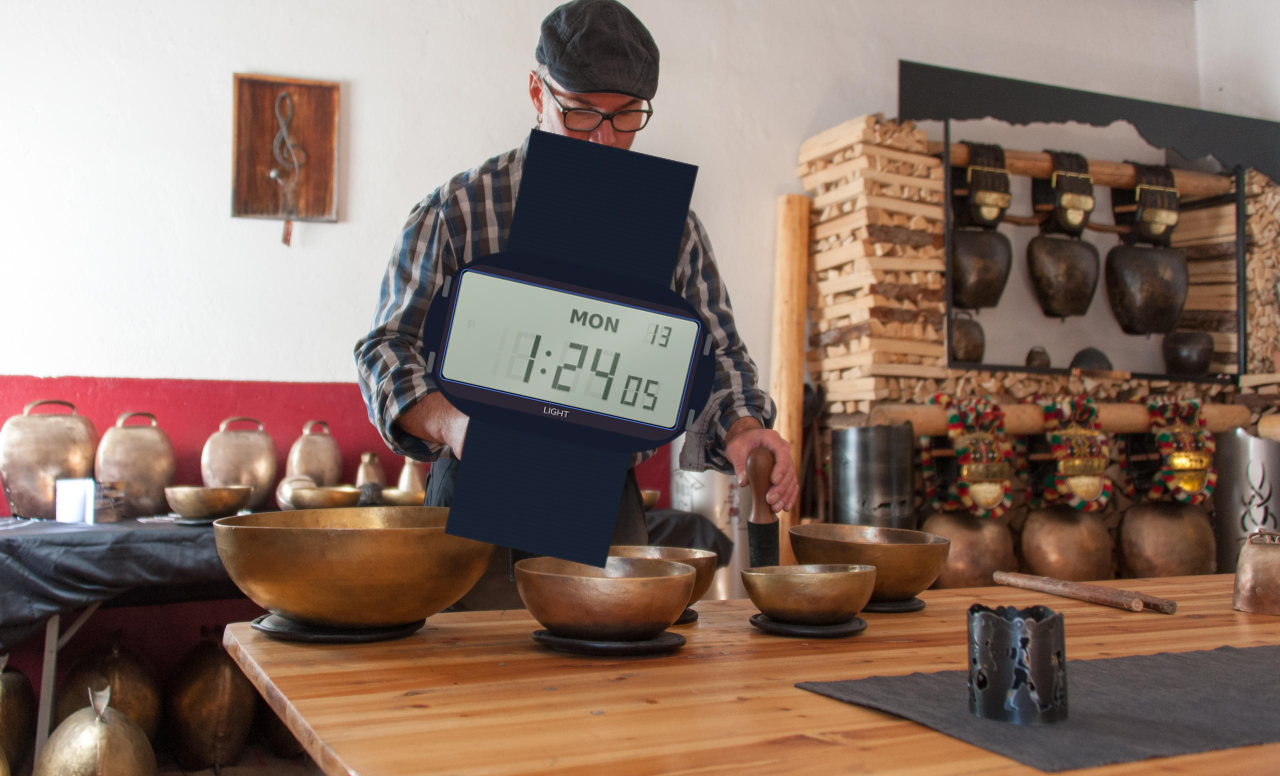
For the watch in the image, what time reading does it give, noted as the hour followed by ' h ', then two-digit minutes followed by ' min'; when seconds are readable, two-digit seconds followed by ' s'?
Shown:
1 h 24 min 05 s
